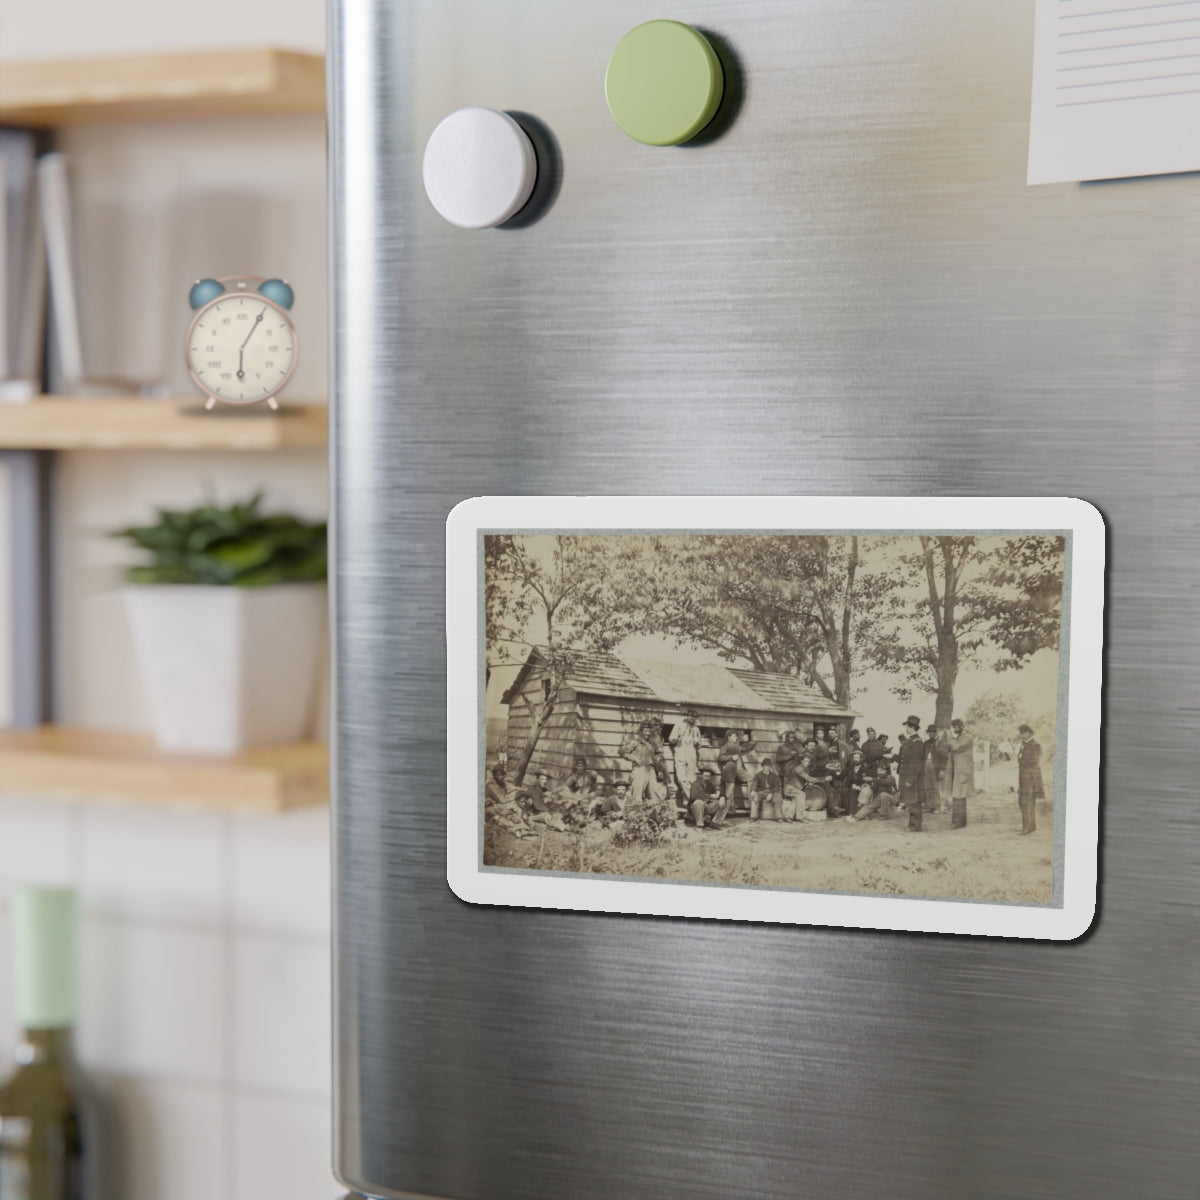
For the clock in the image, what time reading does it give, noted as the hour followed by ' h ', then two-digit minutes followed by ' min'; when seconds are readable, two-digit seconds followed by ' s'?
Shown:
6 h 05 min
